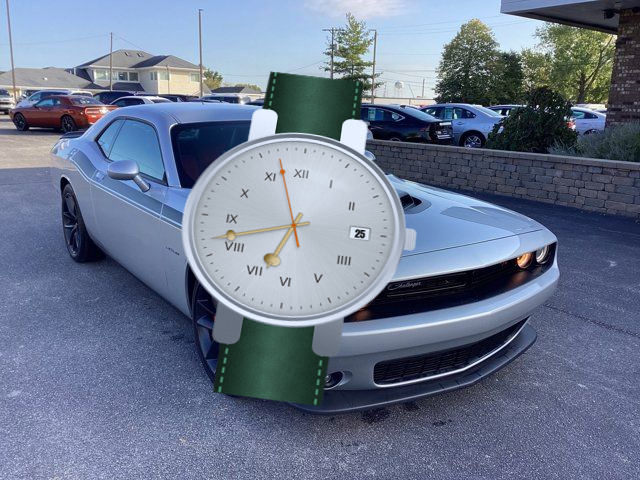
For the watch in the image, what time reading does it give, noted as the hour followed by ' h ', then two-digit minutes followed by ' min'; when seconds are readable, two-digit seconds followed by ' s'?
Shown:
6 h 41 min 57 s
